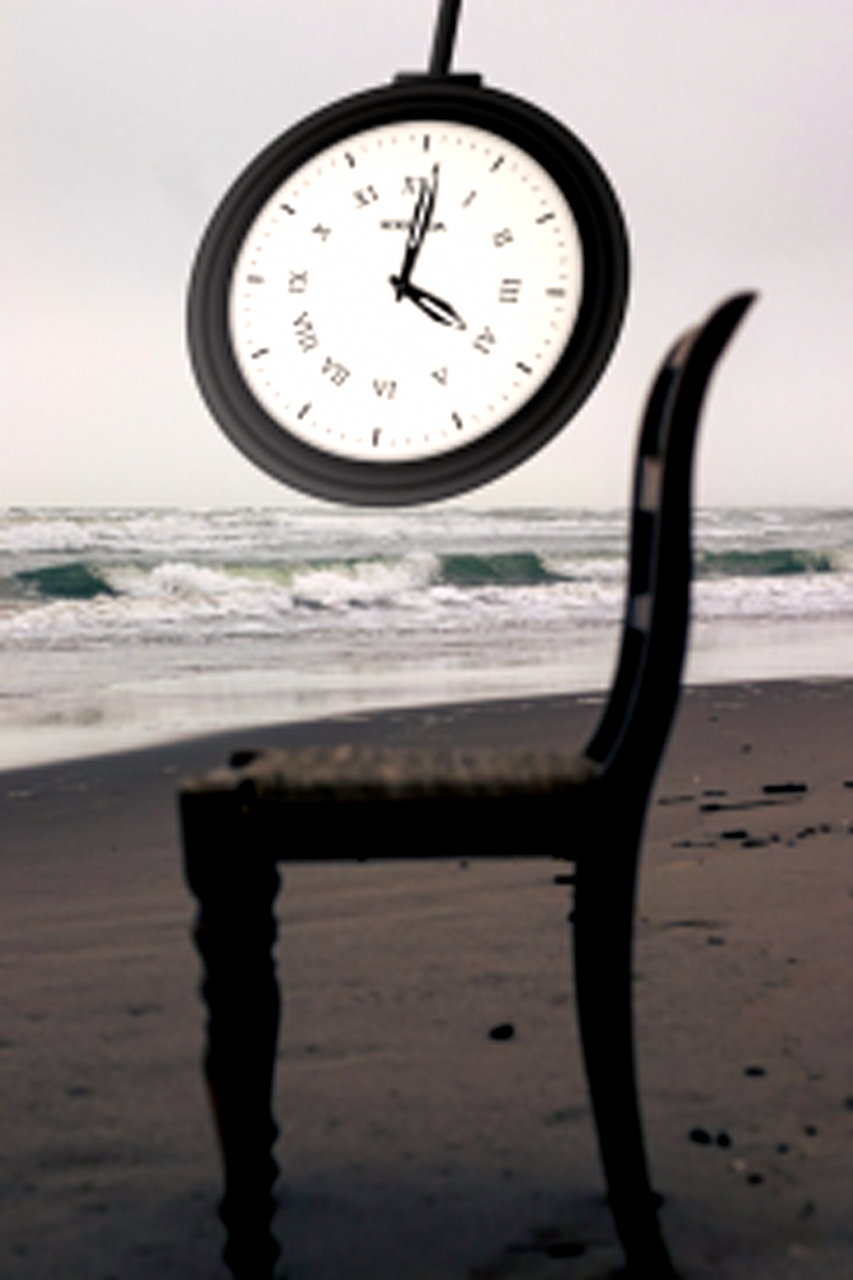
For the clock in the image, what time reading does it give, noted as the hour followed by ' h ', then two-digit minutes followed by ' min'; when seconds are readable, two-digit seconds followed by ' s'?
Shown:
4 h 01 min
